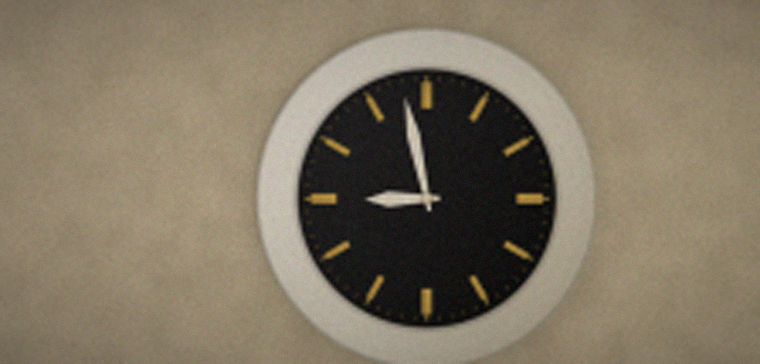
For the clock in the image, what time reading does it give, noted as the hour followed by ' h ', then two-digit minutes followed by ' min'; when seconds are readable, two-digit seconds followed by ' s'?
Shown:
8 h 58 min
